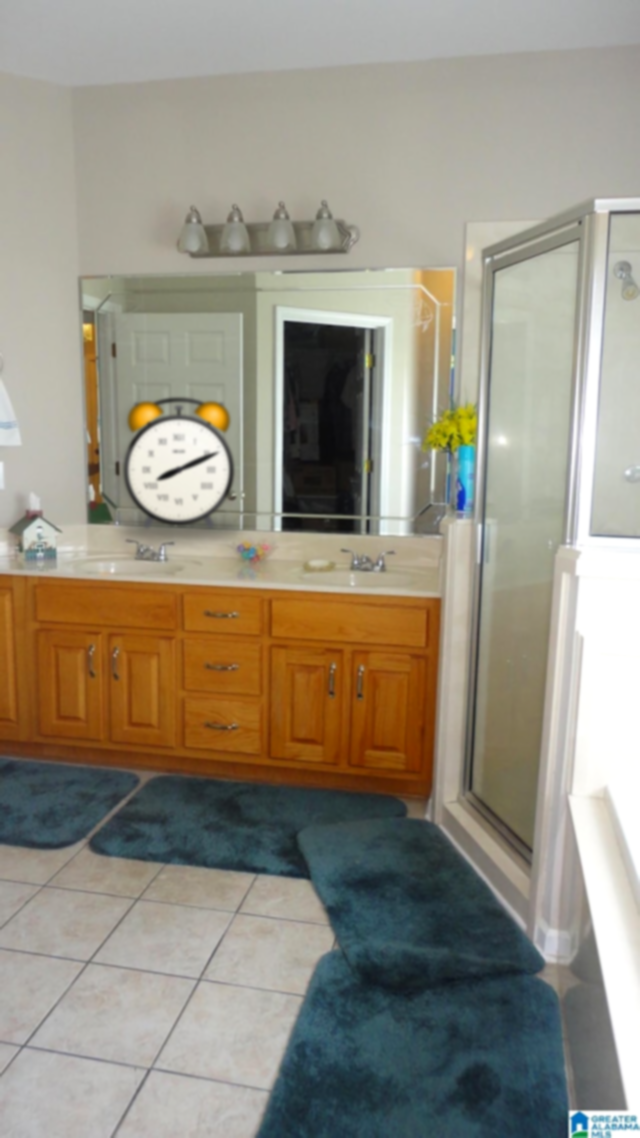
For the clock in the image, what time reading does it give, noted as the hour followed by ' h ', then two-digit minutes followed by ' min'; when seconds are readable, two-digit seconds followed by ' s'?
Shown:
8 h 11 min
